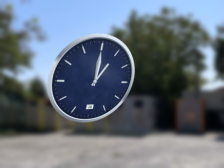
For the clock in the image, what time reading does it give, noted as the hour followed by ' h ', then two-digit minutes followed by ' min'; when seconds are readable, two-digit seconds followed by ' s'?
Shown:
1 h 00 min
